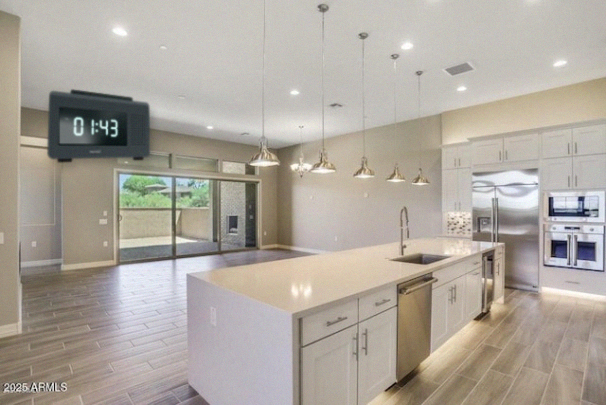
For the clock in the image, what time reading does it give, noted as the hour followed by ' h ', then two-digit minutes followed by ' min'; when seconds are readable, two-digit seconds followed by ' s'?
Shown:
1 h 43 min
